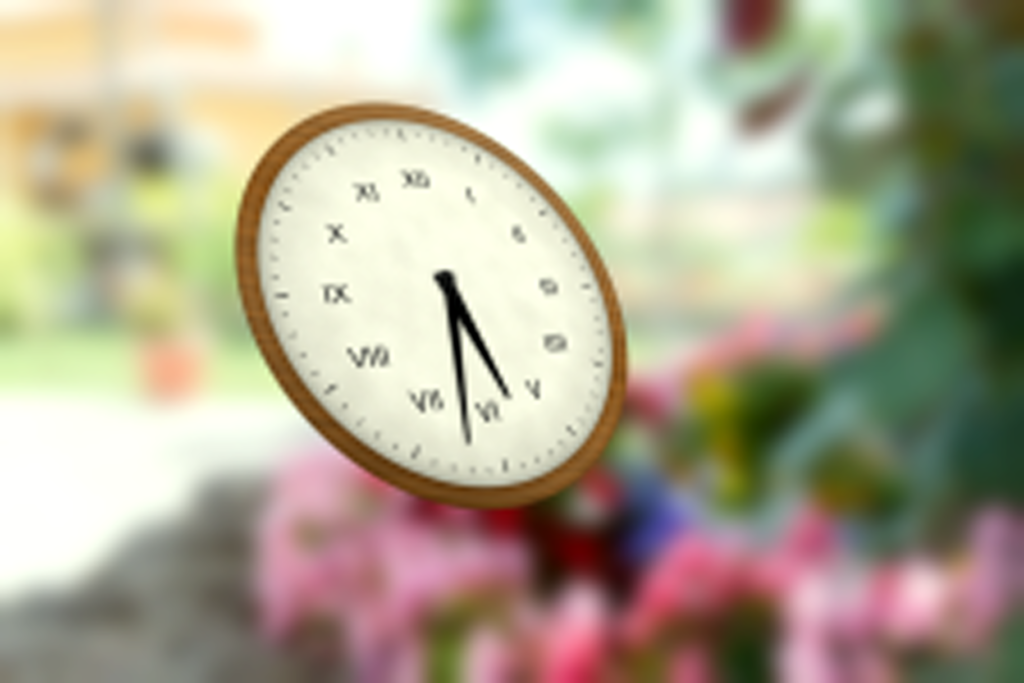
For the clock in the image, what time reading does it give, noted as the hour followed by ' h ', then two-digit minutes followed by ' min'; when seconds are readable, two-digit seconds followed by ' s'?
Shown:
5 h 32 min
